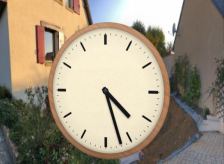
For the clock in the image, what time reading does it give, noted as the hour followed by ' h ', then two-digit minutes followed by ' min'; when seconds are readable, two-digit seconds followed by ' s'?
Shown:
4 h 27 min
